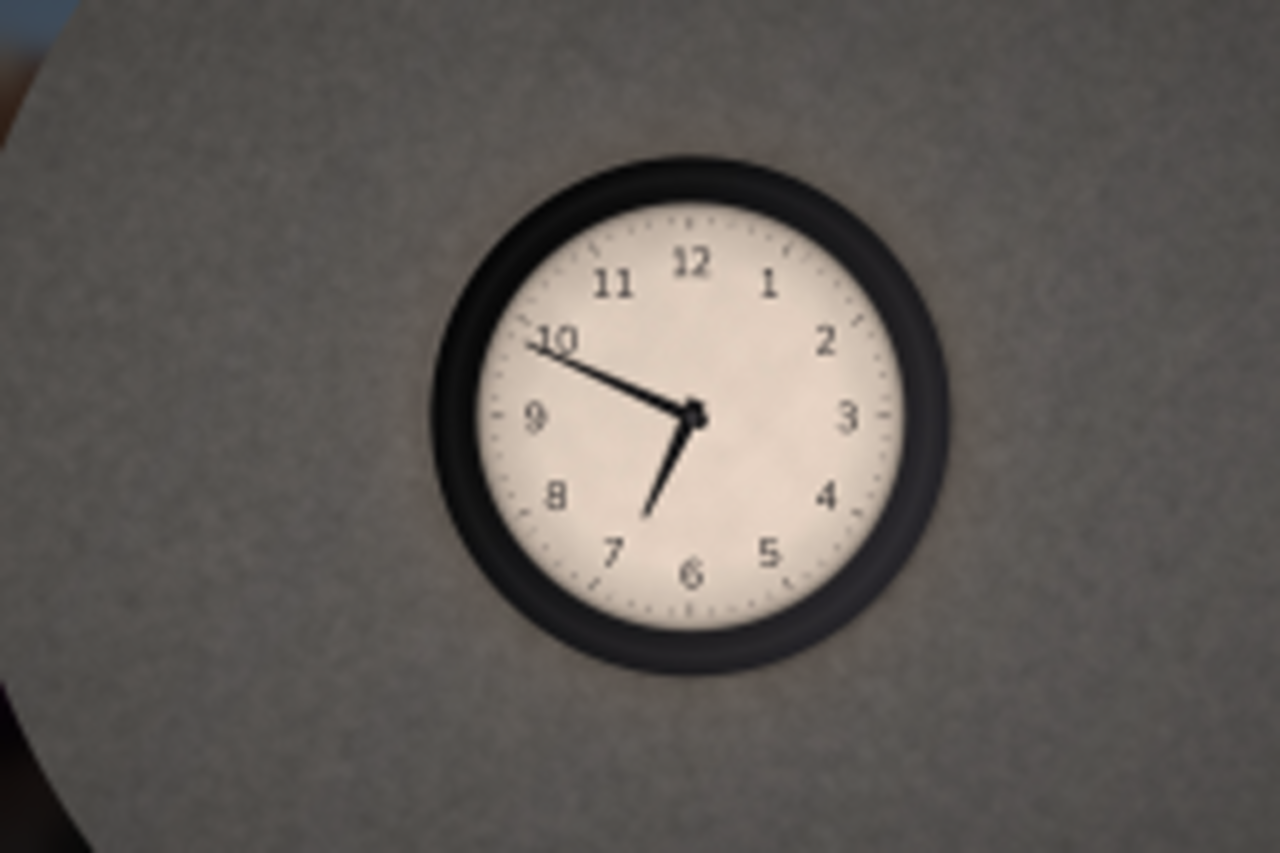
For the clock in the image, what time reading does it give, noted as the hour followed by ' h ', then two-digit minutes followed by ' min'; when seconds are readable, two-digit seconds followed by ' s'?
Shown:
6 h 49 min
